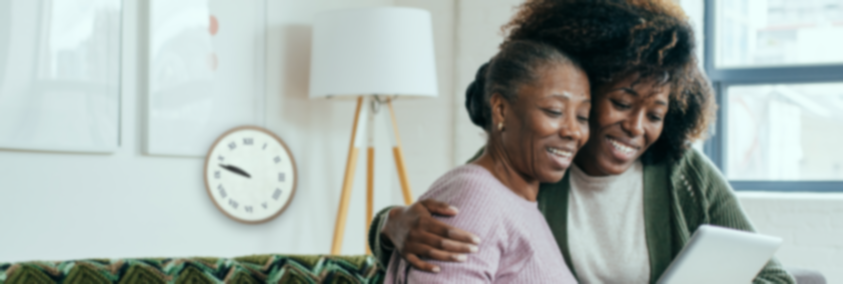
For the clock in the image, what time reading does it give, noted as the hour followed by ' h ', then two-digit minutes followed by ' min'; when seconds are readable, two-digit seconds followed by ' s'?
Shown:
9 h 48 min
